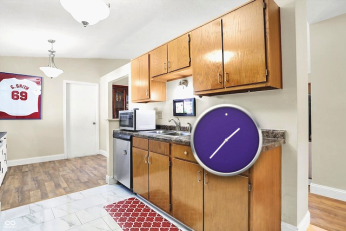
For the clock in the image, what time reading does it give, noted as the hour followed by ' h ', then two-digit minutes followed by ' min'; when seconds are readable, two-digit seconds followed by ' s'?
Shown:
1 h 37 min
